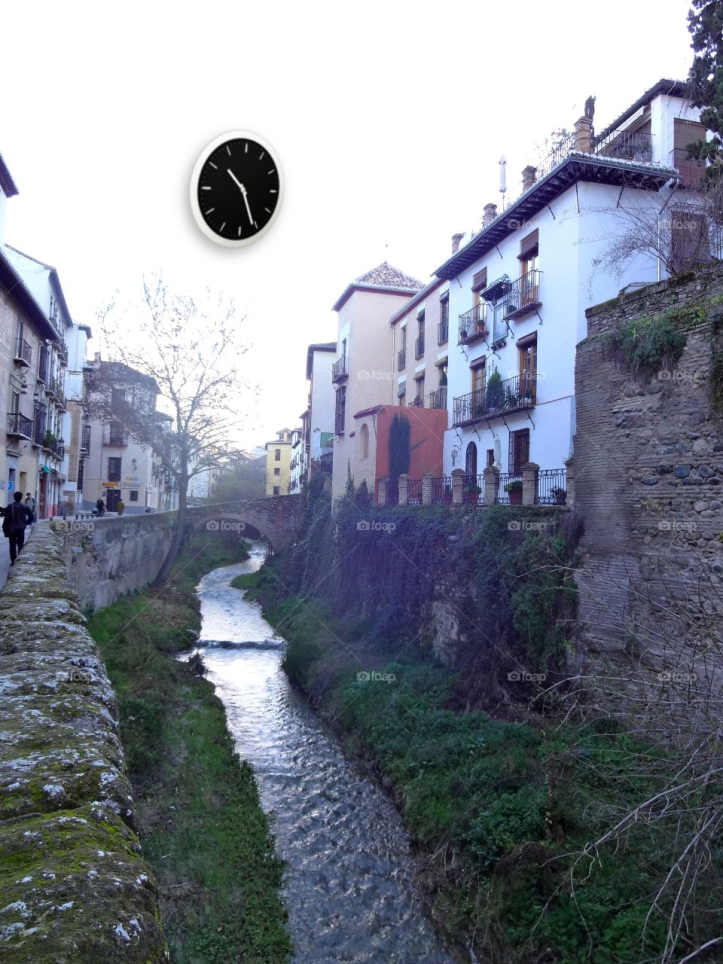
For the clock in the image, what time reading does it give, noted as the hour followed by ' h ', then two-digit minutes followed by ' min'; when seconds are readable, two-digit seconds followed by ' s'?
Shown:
10 h 26 min
